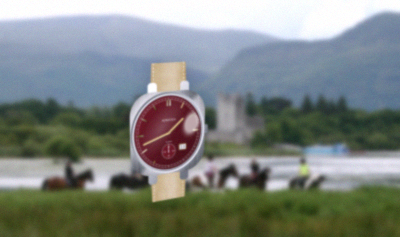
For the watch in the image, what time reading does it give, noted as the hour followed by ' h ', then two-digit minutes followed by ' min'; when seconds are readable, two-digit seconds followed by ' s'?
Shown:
1 h 42 min
